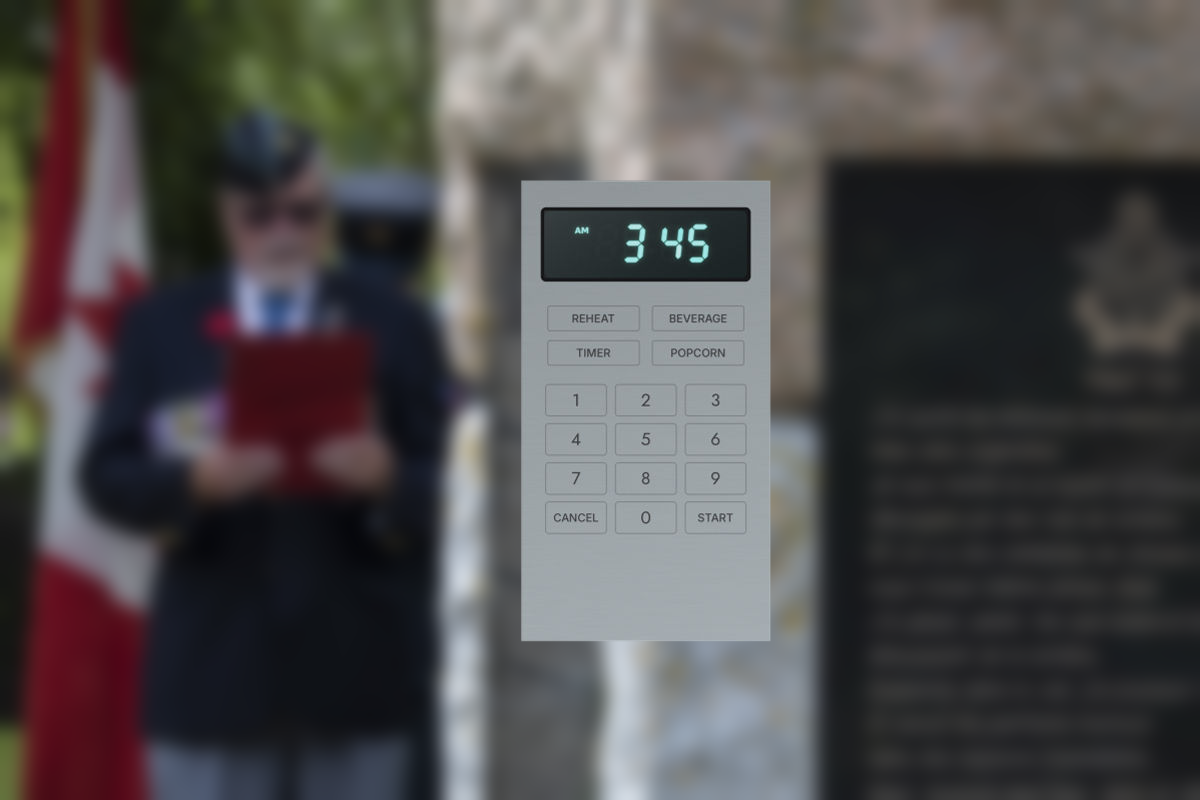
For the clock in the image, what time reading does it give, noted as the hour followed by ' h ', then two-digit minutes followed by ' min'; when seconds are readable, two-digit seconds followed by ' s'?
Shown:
3 h 45 min
